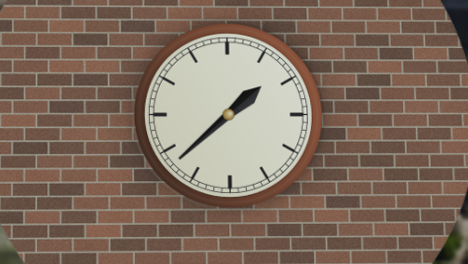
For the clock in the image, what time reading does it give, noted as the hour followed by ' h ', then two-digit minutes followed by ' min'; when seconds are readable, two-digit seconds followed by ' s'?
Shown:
1 h 38 min
